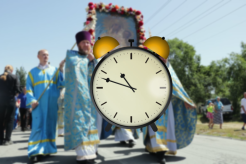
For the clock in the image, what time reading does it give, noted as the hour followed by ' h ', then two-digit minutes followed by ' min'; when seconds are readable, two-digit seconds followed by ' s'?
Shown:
10 h 48 min
